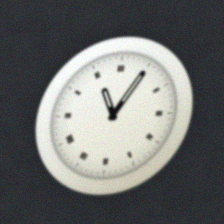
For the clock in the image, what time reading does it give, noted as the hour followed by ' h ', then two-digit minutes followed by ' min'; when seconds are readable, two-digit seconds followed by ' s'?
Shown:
11 h 05 min
